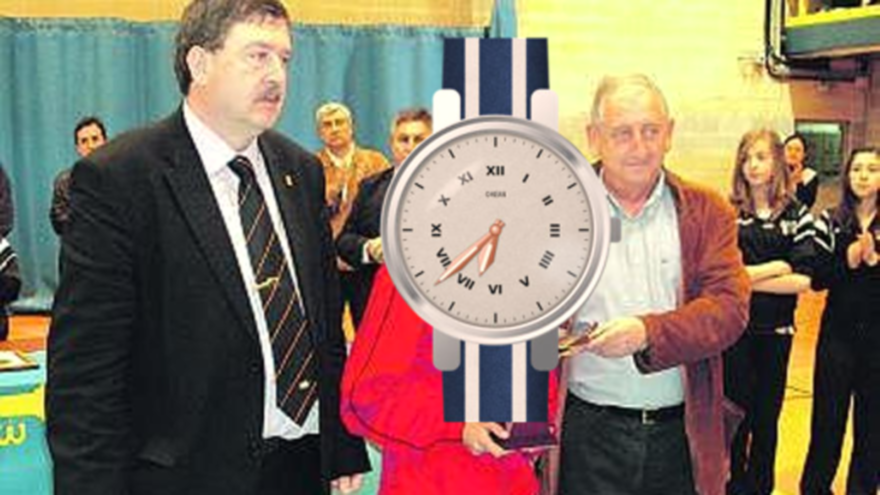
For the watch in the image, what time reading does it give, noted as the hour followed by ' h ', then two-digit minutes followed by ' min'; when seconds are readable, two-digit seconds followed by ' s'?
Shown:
6 h 38 min
